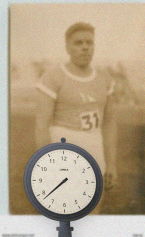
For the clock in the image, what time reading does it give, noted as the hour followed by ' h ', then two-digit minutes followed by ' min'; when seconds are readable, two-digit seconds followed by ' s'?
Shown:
7 h 38 min
